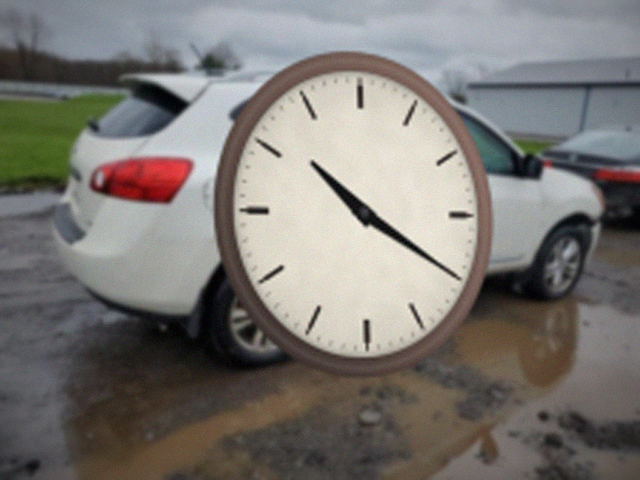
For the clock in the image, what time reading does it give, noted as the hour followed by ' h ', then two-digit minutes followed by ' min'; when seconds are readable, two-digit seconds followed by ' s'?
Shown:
10 h 20 min
